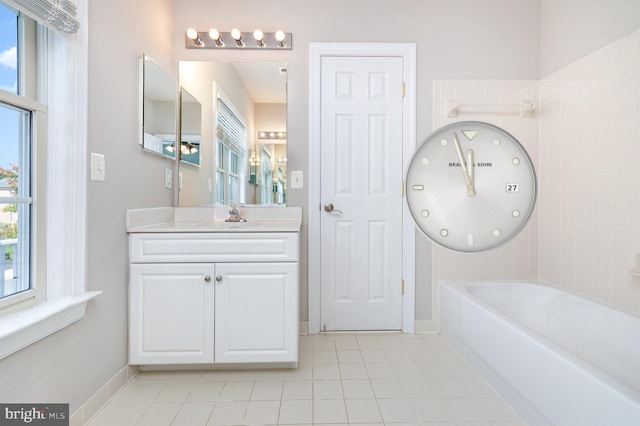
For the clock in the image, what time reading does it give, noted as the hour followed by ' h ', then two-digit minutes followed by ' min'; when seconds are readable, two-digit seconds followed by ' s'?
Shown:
11 h 57 min
